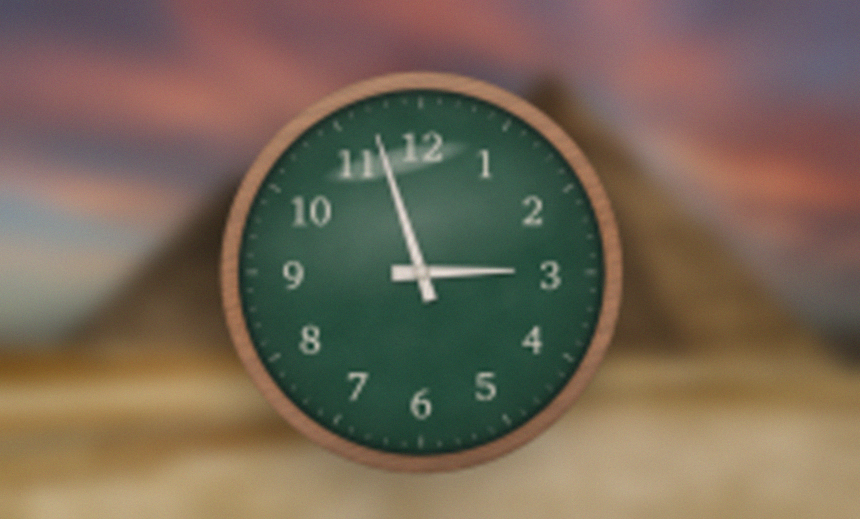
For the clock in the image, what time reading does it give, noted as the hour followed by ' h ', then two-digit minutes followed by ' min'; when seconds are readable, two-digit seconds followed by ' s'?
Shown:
2 h 57 min
